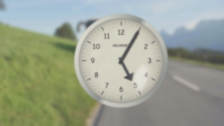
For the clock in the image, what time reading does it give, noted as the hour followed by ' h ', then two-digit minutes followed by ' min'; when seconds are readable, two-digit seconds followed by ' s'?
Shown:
5 h 05 min
